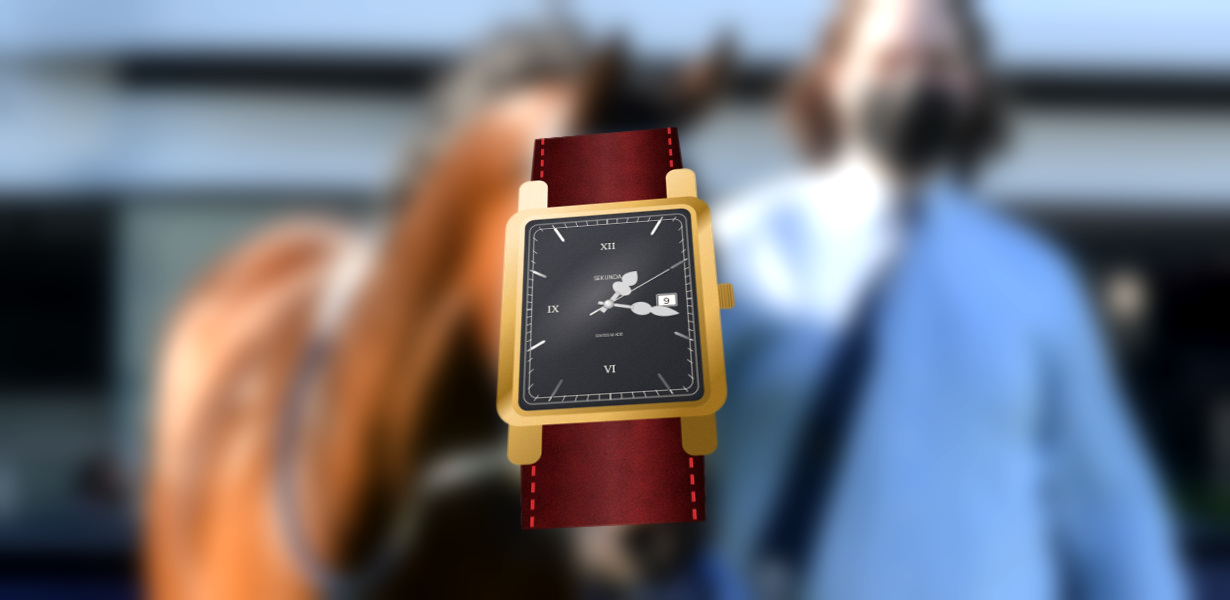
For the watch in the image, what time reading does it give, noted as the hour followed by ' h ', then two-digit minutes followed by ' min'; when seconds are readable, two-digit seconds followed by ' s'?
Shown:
1 h 17 min 10 s
